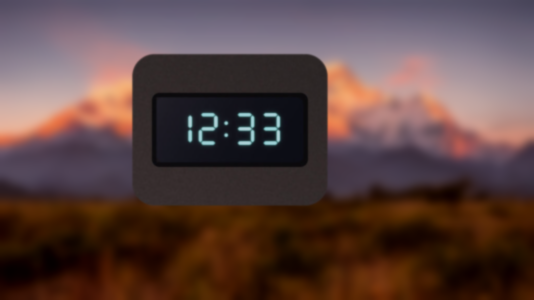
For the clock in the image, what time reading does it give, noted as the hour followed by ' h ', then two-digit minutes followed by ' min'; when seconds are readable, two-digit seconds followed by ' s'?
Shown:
12 h 33 min
